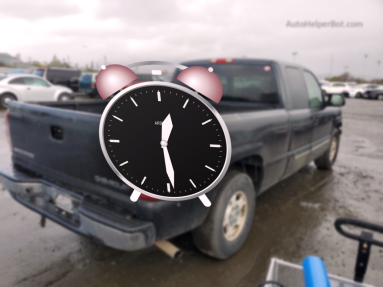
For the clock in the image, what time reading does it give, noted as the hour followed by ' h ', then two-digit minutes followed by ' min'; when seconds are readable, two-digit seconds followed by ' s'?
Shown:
12 h 29 min
